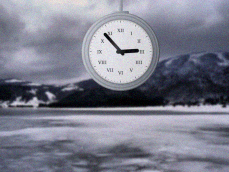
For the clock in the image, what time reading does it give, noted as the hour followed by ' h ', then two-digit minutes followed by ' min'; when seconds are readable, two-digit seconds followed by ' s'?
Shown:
2 h 53 min
